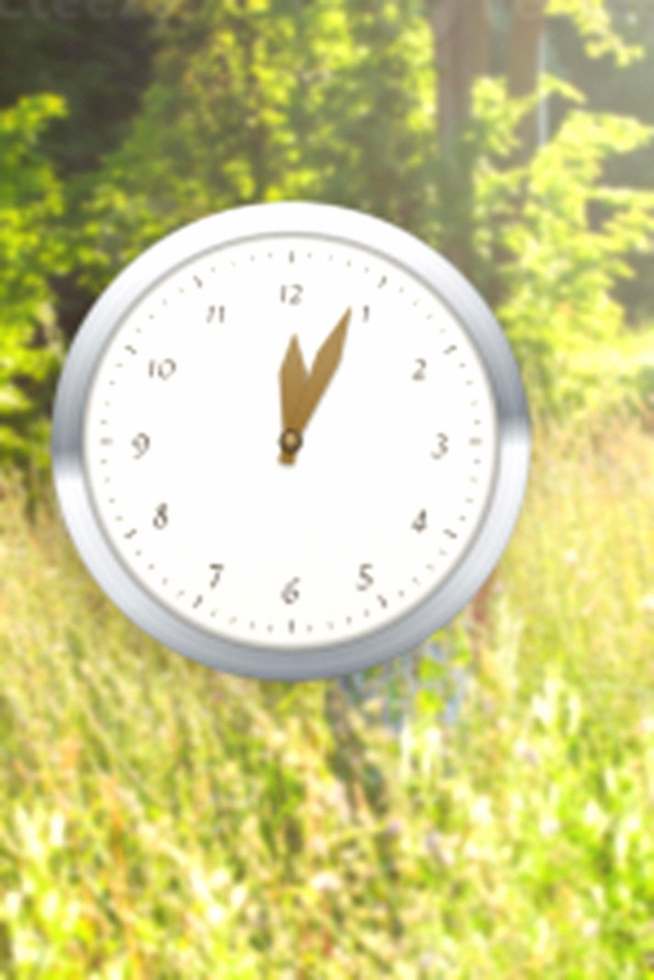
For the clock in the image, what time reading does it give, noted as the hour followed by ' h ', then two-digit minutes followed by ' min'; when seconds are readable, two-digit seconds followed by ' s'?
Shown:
12 h 04 min
